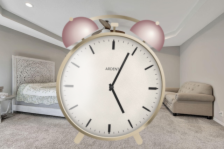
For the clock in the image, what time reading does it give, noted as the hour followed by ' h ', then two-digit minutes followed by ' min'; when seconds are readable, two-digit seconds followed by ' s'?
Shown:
5 h 04 min
